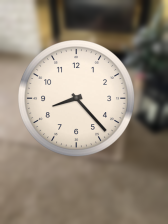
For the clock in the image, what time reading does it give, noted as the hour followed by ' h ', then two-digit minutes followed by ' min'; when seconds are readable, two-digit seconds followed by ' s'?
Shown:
8 h 23 min
